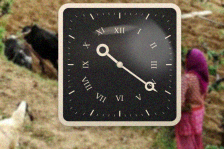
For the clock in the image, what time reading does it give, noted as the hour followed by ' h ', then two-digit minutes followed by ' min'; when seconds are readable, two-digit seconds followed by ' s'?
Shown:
10 h 21 min
